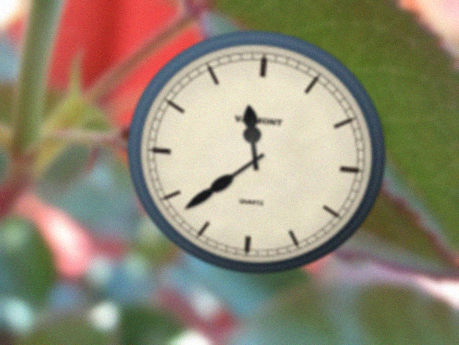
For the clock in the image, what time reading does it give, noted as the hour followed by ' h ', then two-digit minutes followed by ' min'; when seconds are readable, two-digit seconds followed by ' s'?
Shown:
11 h 38 min
